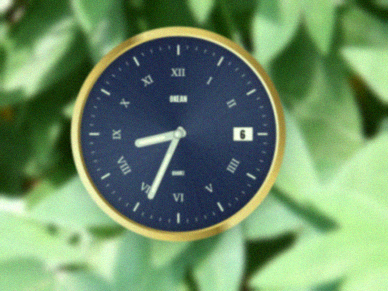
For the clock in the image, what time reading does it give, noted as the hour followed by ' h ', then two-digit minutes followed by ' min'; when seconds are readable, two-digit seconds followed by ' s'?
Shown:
8 h 34 min
